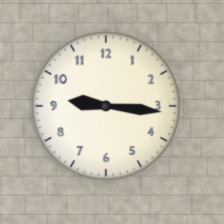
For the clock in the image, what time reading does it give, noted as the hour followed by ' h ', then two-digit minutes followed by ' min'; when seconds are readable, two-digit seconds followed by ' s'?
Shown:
9 h 16 min
